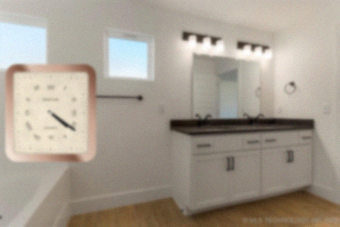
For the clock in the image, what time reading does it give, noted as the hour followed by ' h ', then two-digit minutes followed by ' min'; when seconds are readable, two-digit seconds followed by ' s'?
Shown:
4 h 21 min
